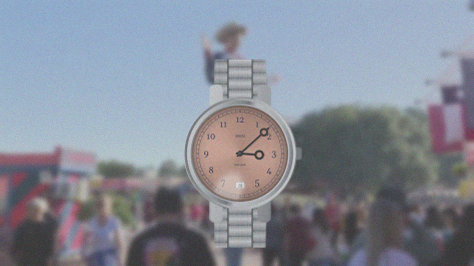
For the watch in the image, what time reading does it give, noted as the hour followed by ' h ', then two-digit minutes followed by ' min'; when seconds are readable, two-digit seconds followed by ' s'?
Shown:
3 h 08 min
